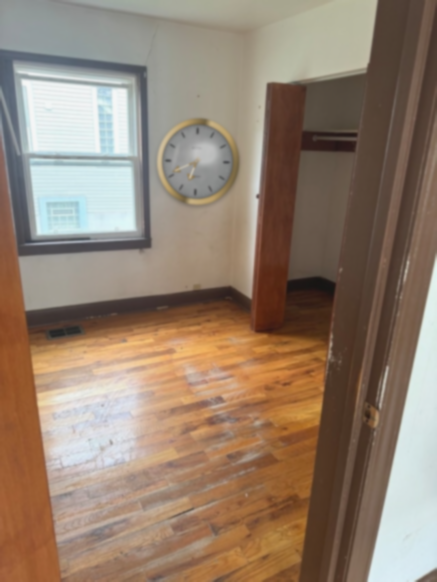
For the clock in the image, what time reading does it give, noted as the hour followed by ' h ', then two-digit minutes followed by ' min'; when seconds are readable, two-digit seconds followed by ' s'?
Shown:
6 h 41 min
